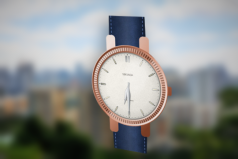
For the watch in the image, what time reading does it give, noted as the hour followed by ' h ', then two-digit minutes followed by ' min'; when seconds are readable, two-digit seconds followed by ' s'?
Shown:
6 h 30 min
